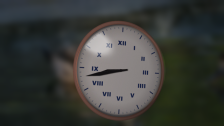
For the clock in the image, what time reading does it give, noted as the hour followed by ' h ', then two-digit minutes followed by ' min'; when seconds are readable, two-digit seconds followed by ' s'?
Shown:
8 h 43 min
